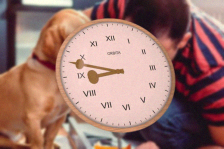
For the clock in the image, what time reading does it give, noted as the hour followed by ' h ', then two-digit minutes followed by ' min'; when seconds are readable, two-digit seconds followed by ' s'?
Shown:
8 h 48 min
